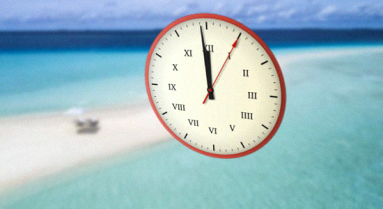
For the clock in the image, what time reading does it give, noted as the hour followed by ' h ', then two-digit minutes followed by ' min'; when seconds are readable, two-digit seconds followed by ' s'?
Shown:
11 h 59 min 05 s
